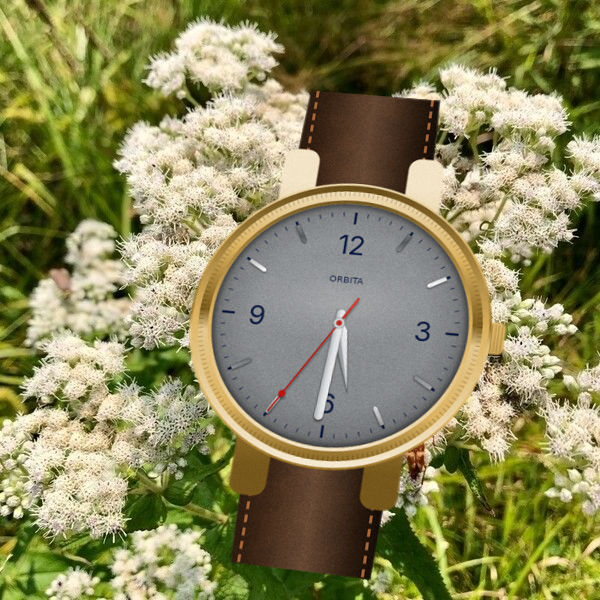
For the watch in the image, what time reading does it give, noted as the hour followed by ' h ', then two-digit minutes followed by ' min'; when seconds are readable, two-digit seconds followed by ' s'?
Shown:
5 h 30 min 35 s
